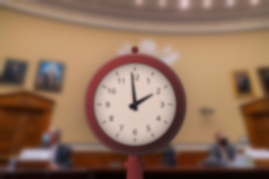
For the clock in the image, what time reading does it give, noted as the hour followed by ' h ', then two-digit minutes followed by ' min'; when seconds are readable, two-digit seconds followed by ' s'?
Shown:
1 h 59 min
